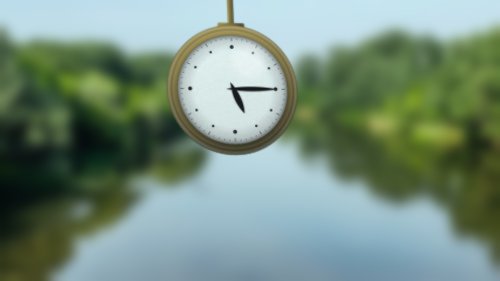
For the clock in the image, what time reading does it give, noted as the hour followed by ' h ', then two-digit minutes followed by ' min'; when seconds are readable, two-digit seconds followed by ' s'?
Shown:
5 h 15 min
